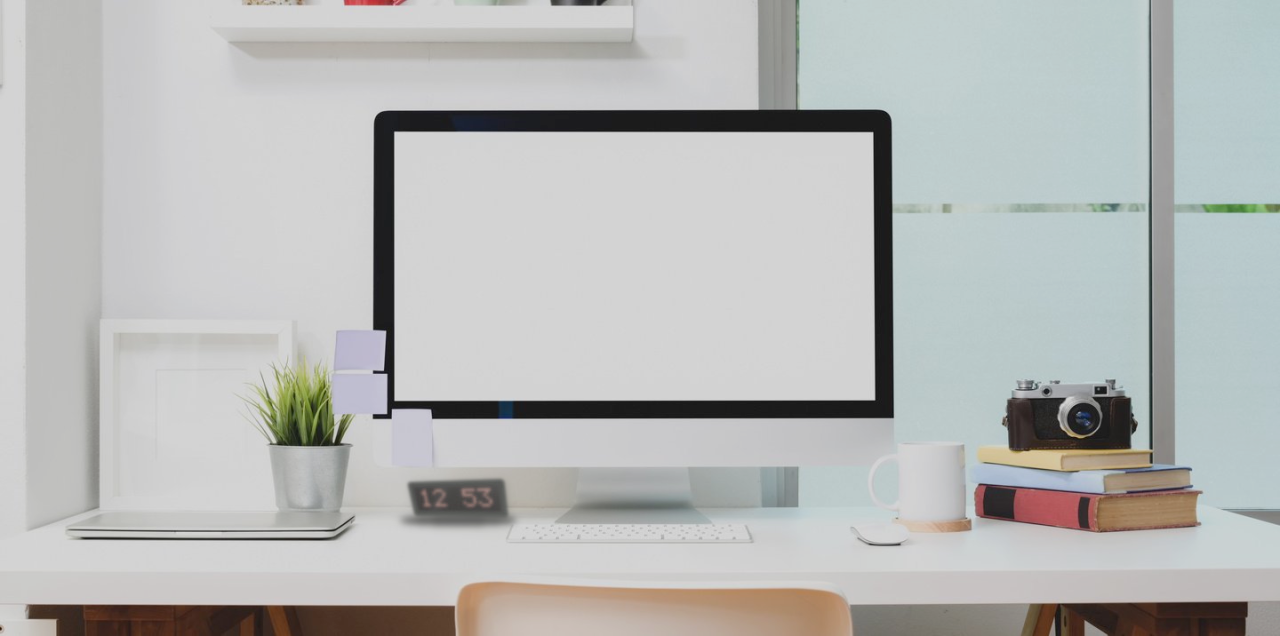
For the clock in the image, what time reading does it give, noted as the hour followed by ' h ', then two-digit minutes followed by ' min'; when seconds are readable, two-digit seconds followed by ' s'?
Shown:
12 h 53 min
